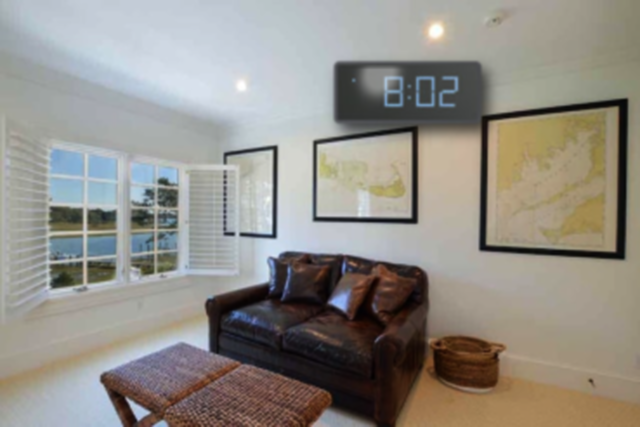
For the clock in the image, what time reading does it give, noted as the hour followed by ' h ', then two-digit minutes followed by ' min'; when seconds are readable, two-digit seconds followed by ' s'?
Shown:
8 h 02 min
